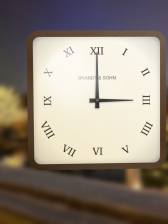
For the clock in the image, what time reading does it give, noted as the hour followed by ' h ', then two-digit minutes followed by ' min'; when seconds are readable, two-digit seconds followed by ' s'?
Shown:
3 h 00 min
